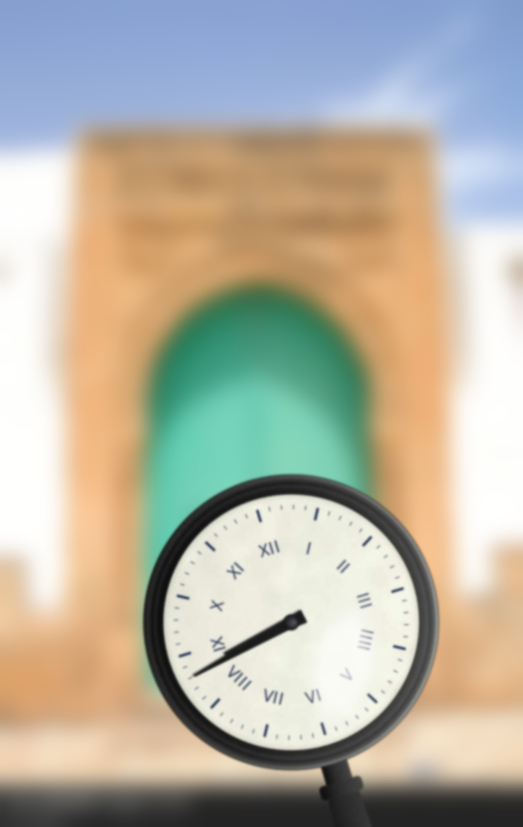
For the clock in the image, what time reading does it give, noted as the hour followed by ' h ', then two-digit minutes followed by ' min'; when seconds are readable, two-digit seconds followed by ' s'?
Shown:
8 h 43 min
